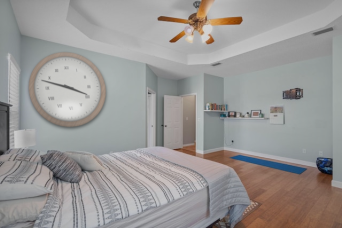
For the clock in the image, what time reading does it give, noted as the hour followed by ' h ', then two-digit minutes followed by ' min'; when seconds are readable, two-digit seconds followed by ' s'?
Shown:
3 h 48 min
